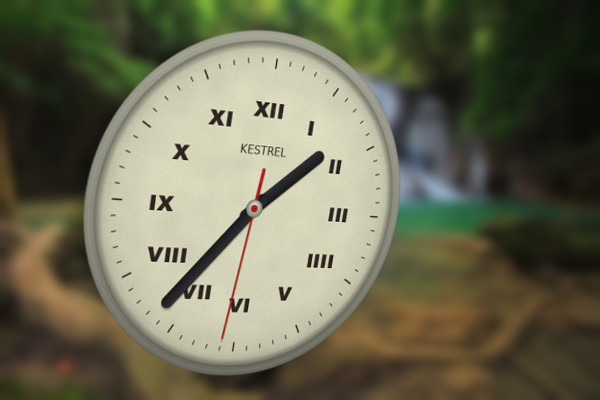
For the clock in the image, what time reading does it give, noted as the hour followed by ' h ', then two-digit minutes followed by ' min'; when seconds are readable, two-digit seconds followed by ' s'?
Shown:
1 h 36 min 31 s
